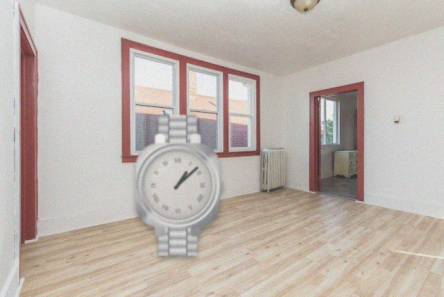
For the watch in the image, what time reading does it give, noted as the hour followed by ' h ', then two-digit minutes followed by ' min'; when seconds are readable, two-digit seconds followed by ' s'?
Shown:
1 h 08 min
